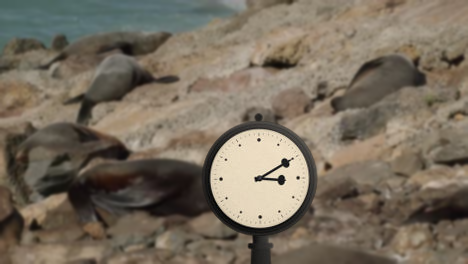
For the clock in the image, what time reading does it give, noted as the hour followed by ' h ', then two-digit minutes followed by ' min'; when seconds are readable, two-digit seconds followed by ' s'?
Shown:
3 h 10 min
